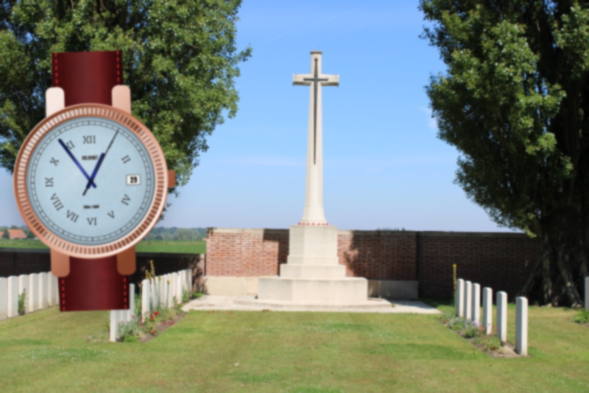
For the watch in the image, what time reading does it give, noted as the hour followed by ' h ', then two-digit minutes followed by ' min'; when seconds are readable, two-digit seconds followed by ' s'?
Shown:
12 h 54 min 05 s
